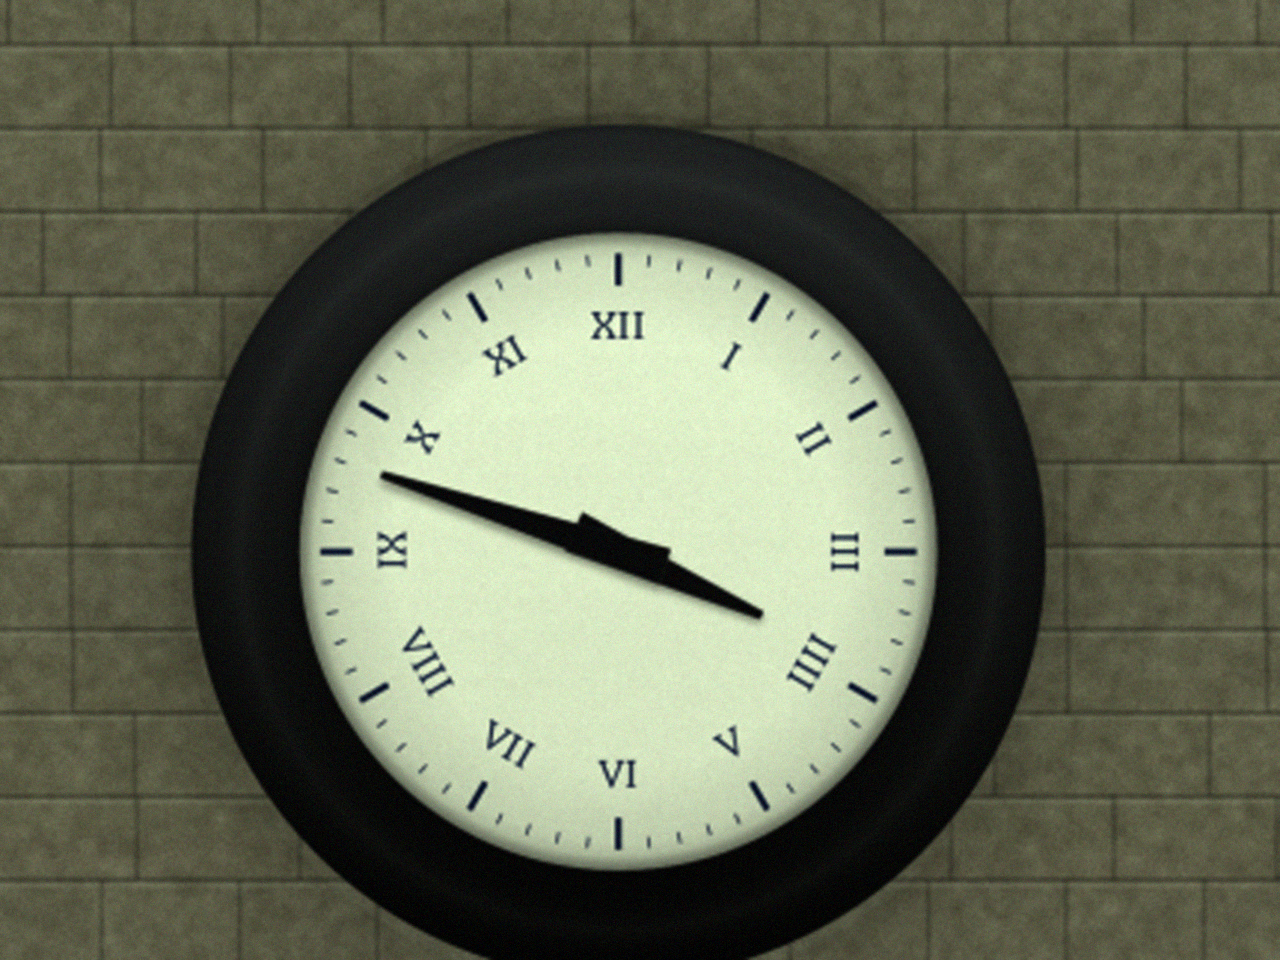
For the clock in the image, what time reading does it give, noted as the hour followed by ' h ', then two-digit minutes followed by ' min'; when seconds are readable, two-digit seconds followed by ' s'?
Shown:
3 h 48 min
